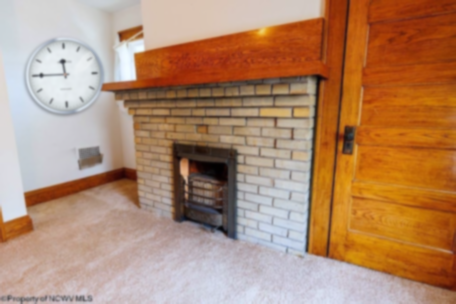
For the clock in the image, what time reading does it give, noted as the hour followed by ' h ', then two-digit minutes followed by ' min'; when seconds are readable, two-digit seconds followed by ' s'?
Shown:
11 h 45 min
